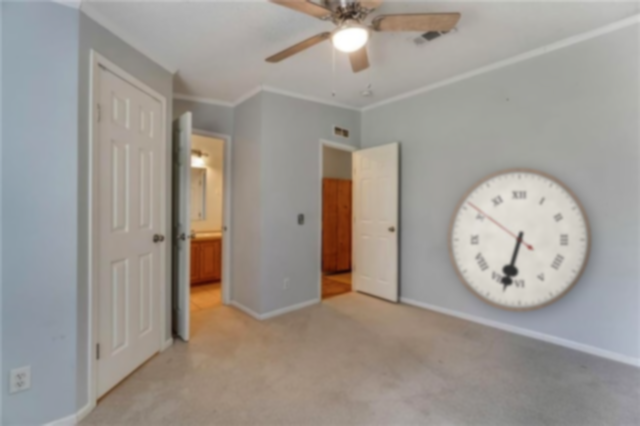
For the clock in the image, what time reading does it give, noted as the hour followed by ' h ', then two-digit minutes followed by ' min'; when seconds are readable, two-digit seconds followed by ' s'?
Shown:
6 h 32 min 51 s
